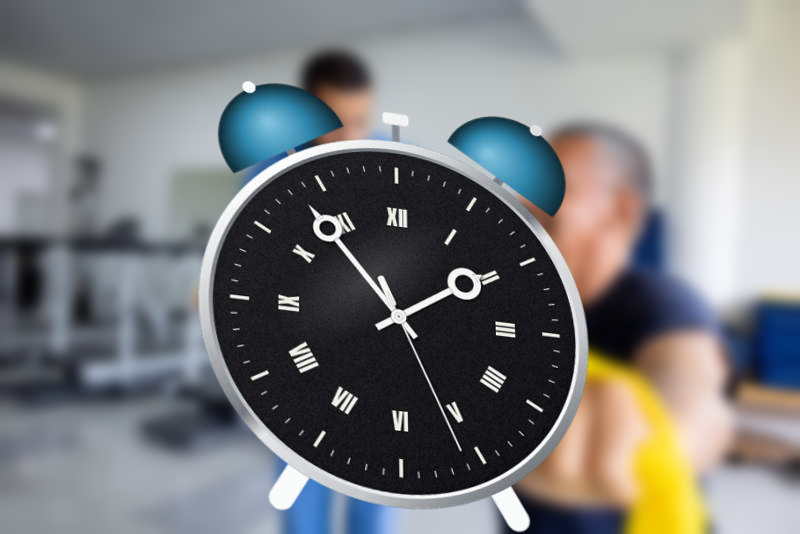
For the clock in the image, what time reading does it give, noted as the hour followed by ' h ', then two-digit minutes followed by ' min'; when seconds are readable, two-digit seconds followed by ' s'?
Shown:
1 h 53 min 26 s
